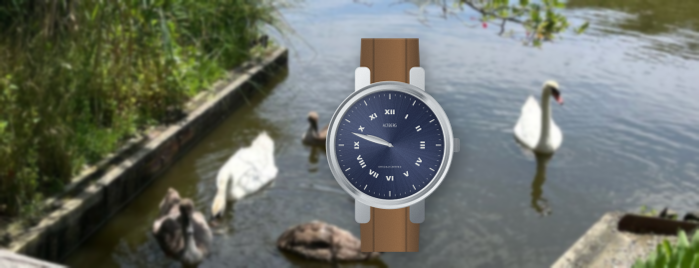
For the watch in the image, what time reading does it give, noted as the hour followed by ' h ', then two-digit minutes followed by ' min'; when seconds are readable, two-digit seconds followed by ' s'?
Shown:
9 h 48 min
